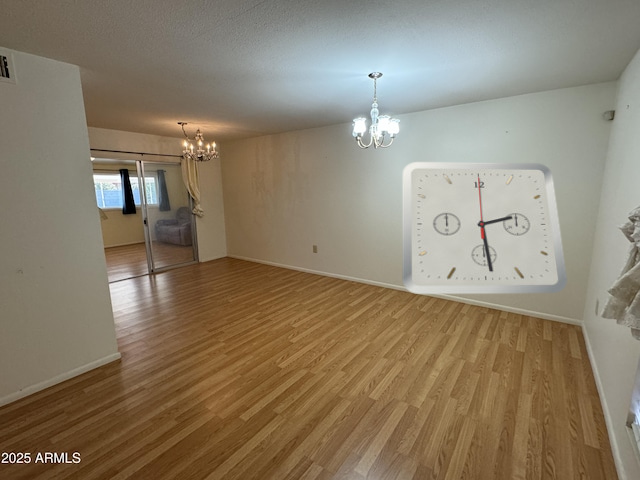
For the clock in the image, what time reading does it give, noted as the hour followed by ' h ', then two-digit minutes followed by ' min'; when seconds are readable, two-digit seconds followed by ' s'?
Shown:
2 h 29 min
